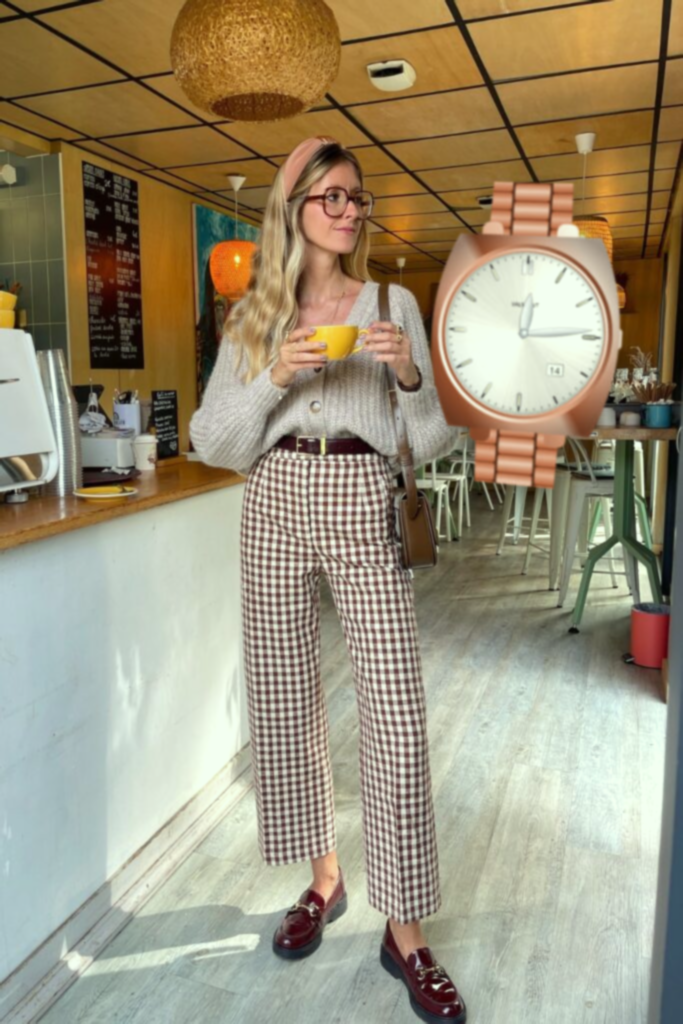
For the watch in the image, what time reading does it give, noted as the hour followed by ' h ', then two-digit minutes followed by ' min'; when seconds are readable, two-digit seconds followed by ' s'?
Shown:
12 h 14 min
